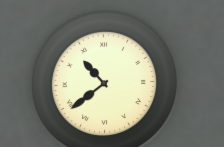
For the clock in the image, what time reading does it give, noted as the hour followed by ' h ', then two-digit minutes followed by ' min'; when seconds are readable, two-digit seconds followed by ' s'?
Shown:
10 h 39 min
